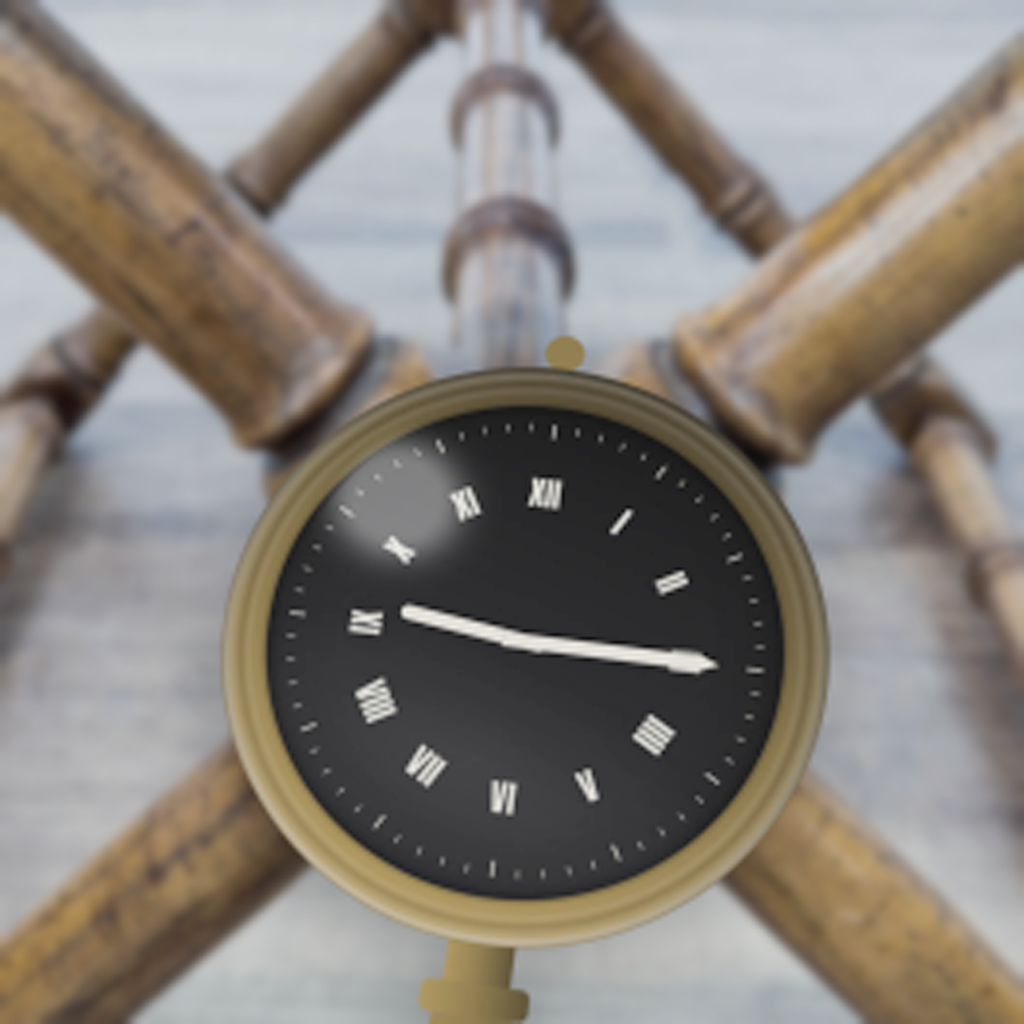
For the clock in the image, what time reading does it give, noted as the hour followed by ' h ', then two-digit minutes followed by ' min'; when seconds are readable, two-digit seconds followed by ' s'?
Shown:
9 h 15 min
